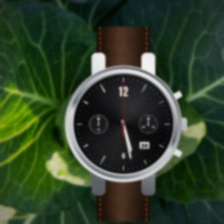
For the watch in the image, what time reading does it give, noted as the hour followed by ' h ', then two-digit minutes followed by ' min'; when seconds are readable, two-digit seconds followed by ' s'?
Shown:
5 h 28 min
